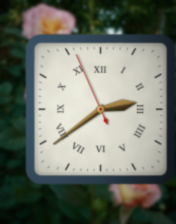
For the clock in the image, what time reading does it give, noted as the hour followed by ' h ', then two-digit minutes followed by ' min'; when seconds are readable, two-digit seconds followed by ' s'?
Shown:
2 h 38 min 56 s
